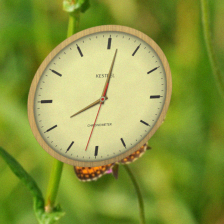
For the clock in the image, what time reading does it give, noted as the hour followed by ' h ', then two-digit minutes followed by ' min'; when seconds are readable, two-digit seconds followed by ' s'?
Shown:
8 h 01 min 32 s
